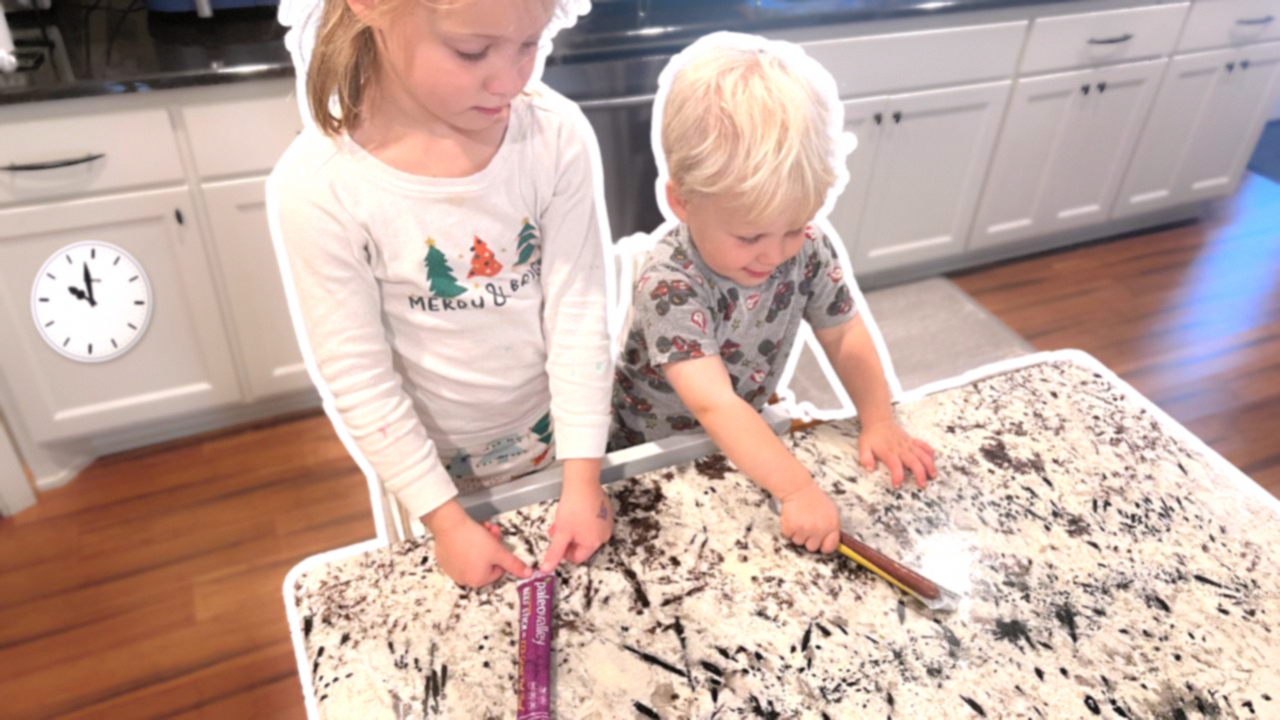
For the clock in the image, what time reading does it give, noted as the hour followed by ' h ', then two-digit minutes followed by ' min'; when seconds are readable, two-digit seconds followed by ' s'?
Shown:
9 h 58 min
